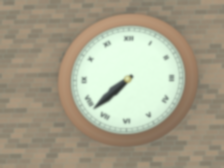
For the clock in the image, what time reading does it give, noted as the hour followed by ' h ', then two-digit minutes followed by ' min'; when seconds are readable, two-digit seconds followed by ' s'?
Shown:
7 h 38 min
